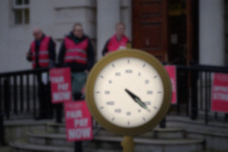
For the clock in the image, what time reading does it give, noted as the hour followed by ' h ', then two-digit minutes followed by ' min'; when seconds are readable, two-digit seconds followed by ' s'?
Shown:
4 h 22 min
